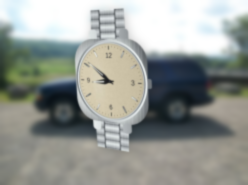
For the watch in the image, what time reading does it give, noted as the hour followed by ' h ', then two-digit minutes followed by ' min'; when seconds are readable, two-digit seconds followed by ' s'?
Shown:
8 h 51 min
